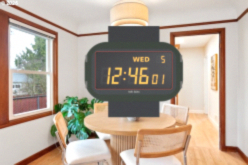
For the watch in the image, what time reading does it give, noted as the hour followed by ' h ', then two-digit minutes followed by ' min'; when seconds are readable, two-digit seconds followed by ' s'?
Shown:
12 h 46 min 01 s
